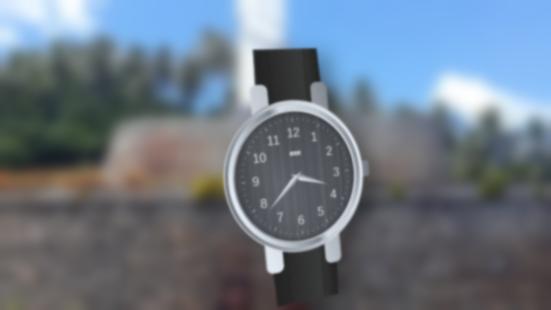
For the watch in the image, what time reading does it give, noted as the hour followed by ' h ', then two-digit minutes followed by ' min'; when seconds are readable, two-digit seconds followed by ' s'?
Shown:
3 h 38 min
